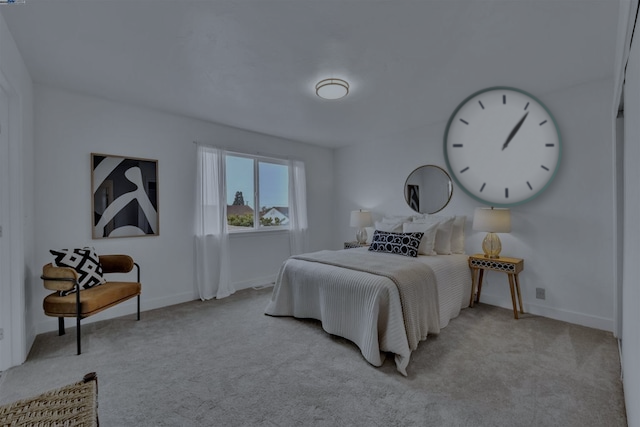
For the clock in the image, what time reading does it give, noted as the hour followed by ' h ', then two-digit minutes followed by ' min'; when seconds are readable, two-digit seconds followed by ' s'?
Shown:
1 h 06 min
